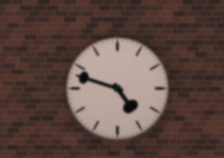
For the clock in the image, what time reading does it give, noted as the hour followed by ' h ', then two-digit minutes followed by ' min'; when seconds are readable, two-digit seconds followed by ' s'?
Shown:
4 h 48 min
